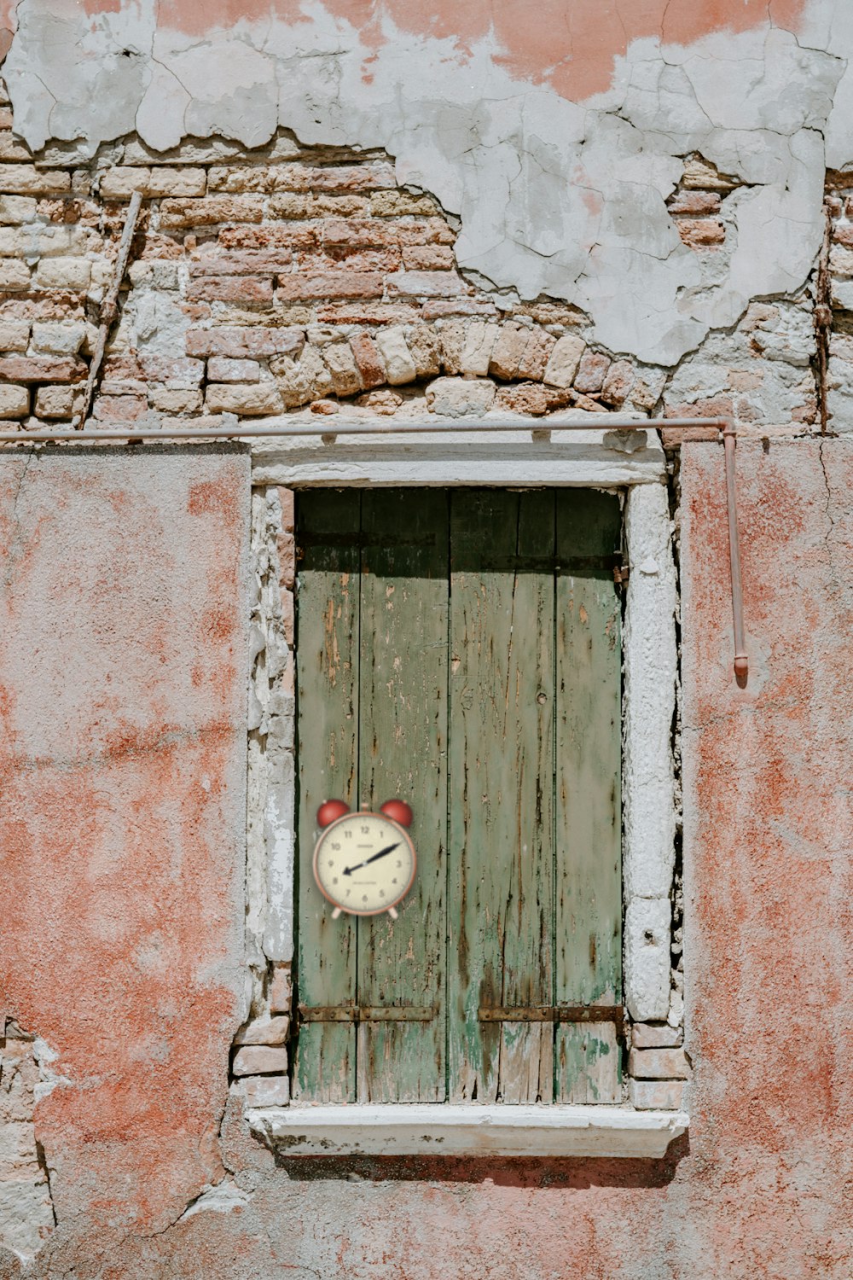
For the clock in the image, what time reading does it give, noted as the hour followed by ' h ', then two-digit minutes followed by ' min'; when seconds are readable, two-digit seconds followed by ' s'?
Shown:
8 h 10 min
